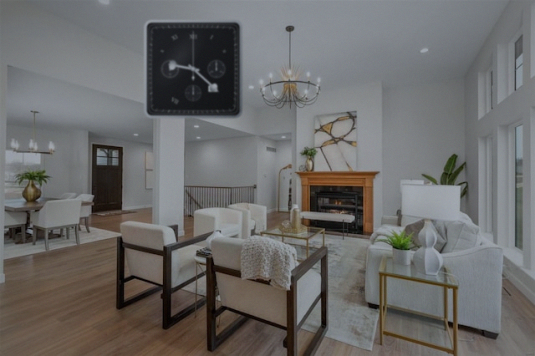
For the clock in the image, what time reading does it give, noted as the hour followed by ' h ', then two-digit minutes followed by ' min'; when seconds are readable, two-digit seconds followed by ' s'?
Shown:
9 h 22 min
